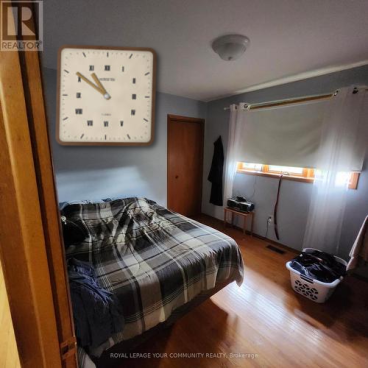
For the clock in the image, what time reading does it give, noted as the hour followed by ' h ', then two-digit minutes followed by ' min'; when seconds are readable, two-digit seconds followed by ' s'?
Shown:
10 h 51 min
